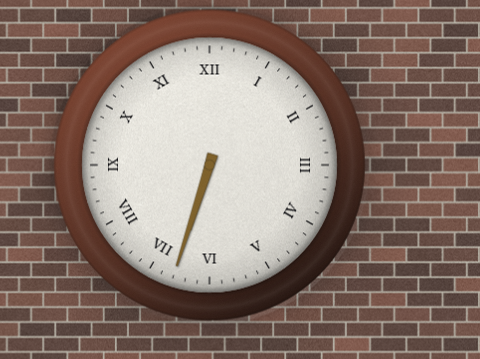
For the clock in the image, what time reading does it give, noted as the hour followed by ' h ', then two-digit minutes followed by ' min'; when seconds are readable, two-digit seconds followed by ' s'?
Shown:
6 h 33 min
